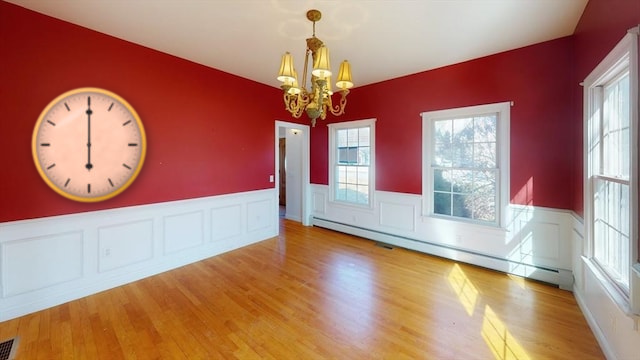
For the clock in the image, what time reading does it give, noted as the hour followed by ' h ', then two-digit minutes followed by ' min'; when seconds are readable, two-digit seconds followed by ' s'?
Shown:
6 h 00 min
